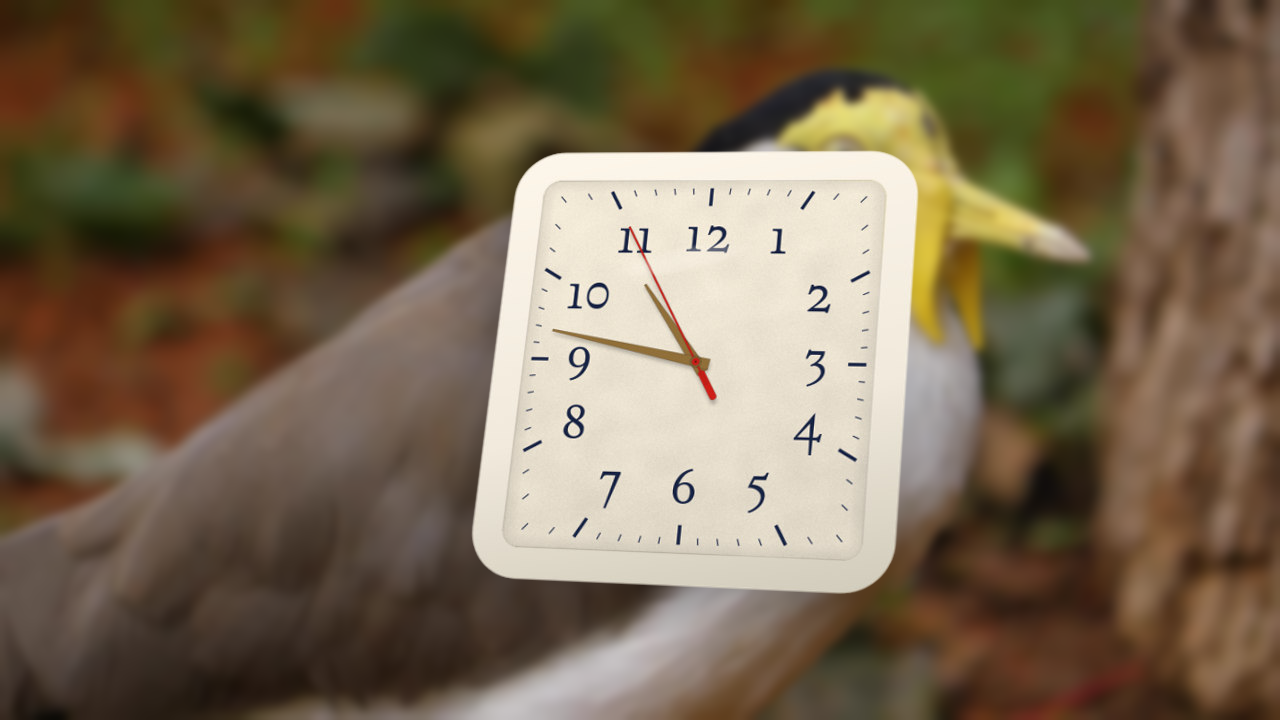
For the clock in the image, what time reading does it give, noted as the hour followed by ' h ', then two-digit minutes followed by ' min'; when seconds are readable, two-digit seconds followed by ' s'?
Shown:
10 h 46 min 55 s
